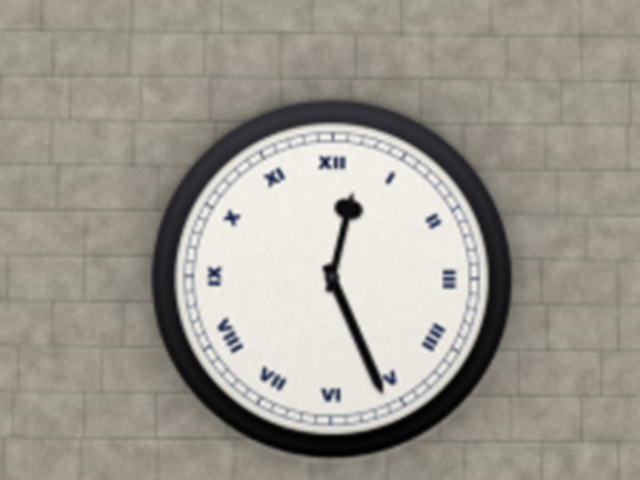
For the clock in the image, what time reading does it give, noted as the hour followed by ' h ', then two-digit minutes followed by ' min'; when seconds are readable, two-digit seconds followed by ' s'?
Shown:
12 h 26 min
